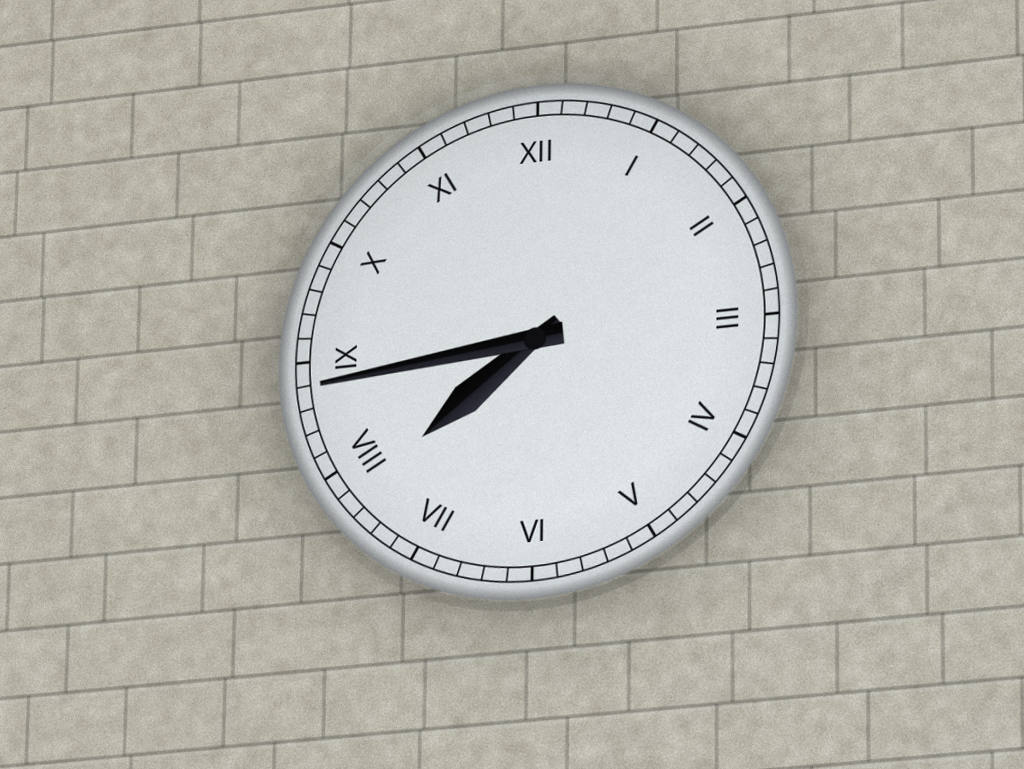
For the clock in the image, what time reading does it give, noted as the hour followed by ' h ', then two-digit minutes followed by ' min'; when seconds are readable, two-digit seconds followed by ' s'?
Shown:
7 h 44 min
